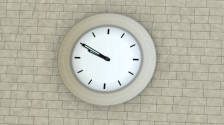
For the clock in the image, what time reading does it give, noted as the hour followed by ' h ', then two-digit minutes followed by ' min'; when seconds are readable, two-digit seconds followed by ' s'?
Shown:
9 h 50 min
